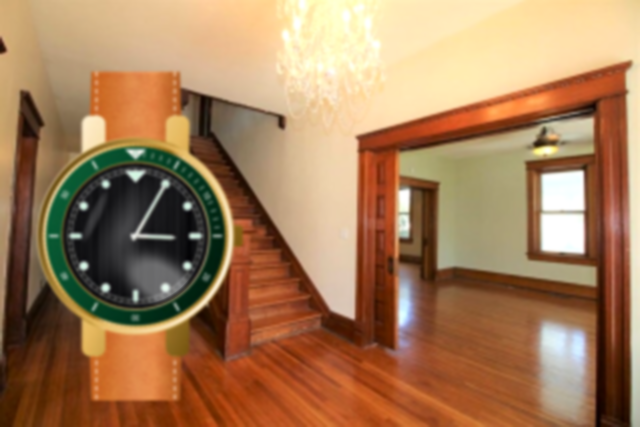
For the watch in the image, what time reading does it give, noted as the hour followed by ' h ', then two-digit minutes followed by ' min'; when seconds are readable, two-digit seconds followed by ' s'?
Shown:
3 h 05 min
